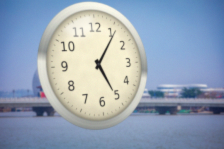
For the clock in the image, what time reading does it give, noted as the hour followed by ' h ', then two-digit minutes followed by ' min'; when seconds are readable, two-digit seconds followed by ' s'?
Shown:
5 h 06 min
